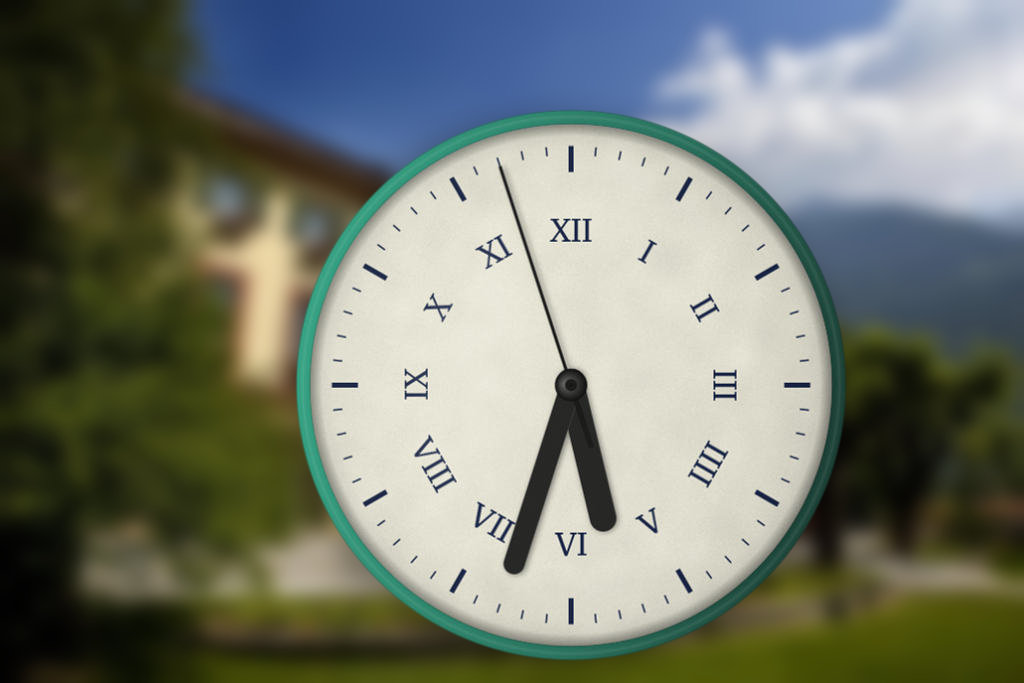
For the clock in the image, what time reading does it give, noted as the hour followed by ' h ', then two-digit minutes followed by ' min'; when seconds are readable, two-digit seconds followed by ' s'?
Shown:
5 h 32 min 57 s
